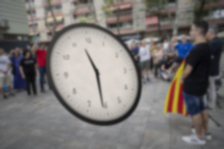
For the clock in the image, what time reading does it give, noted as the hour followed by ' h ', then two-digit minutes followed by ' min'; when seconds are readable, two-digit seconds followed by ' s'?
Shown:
11 h 31 min
